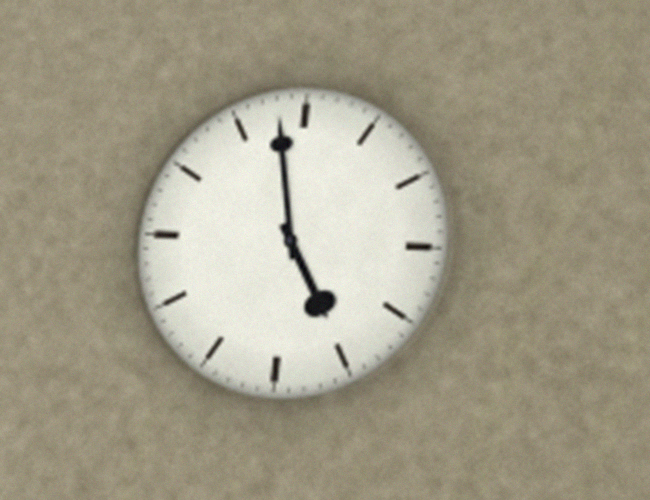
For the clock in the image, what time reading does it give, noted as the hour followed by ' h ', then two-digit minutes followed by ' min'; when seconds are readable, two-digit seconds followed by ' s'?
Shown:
4 h 58 min
